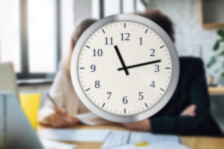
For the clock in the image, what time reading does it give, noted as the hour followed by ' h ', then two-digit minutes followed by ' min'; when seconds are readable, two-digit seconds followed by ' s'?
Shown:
11 h 13 min
